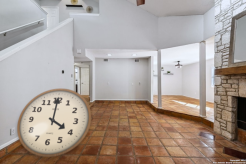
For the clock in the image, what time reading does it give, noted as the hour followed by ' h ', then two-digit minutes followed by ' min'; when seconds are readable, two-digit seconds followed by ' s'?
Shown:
4 h 00 min
